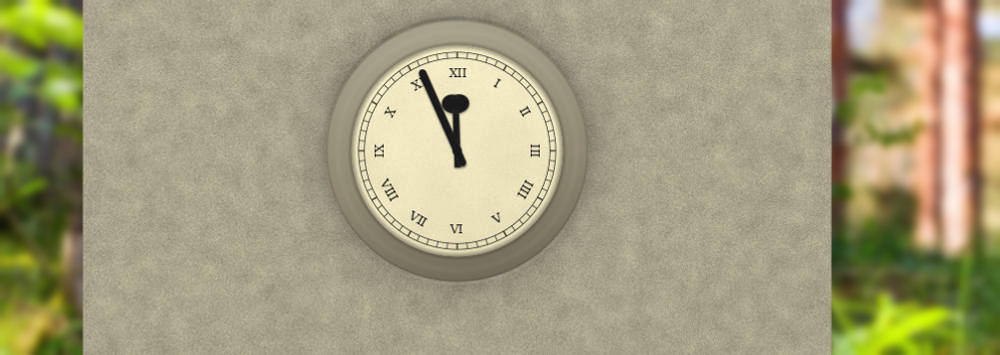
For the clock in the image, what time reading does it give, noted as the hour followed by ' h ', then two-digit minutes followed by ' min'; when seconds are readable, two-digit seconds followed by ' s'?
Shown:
11 h 56 min
